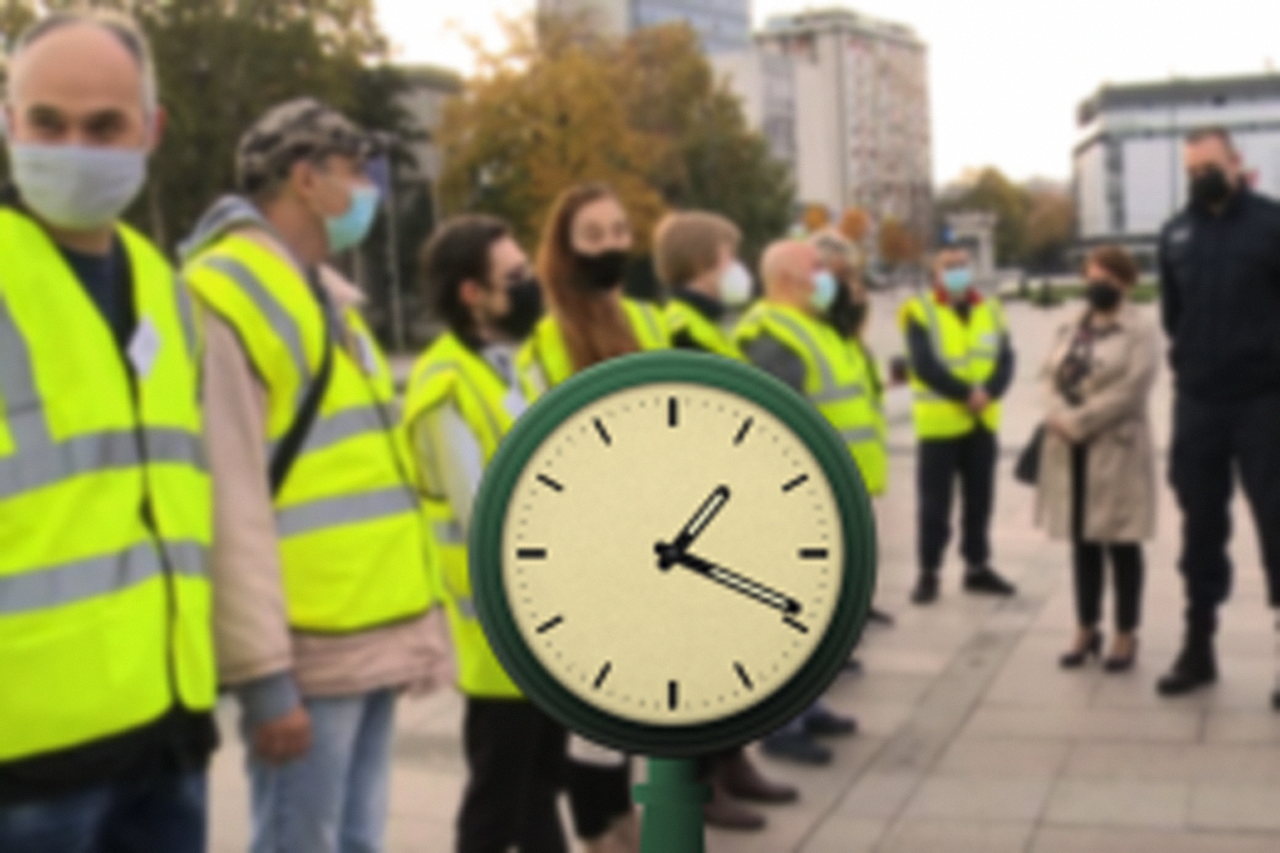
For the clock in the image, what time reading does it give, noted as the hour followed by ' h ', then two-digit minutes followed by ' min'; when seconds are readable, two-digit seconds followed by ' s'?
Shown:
1 h 19 min
